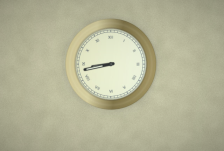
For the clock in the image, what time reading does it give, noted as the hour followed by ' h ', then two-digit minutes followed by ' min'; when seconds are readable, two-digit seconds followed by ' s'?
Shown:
8 h 43 min
